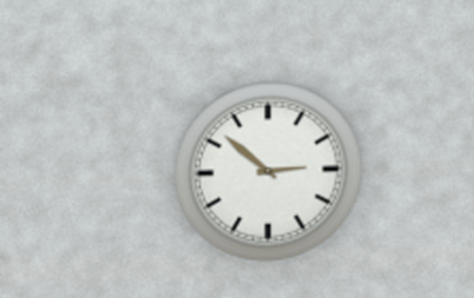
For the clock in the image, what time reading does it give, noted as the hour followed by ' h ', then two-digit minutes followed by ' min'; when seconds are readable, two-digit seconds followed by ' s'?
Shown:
2 h 52 min
